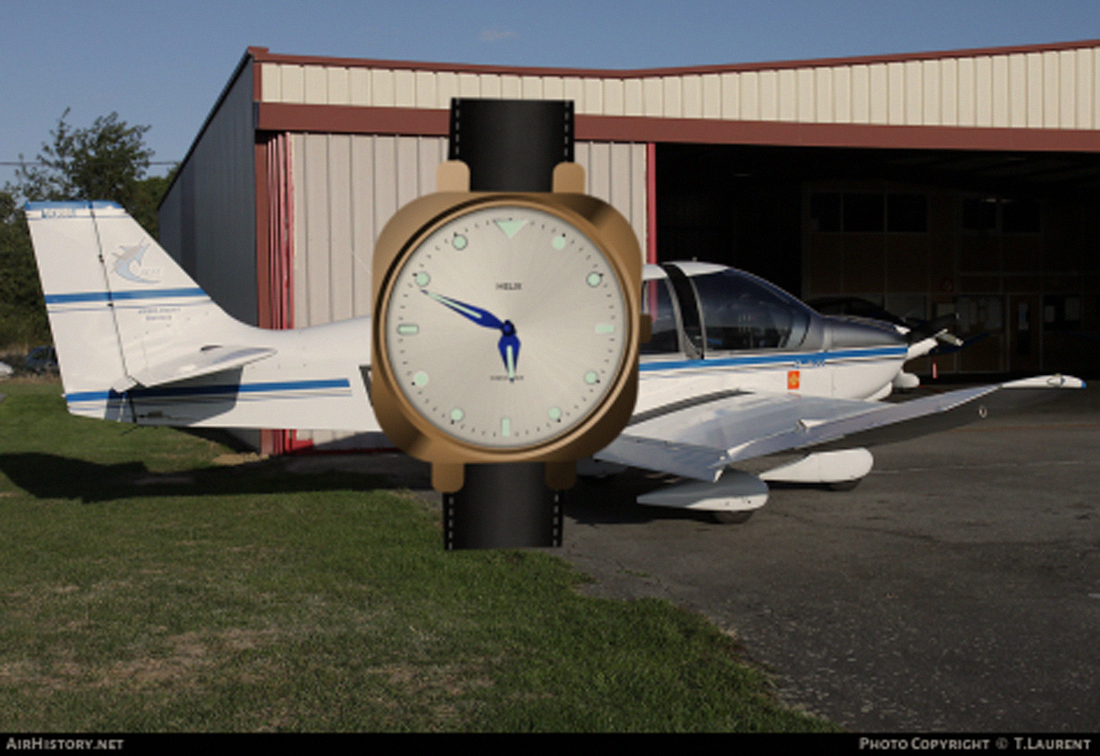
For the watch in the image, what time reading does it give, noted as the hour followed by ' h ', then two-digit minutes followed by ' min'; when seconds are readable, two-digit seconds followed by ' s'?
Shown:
5 h 49 min
